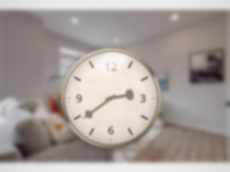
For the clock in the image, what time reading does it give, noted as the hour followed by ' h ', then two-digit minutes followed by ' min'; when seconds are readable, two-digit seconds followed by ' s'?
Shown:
2 h 39 min
